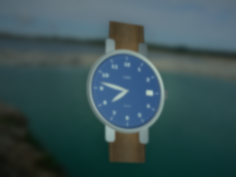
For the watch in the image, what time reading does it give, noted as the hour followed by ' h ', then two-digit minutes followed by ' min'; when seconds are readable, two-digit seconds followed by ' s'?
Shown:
7 h 47 min
